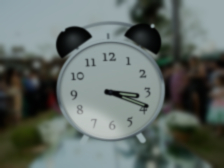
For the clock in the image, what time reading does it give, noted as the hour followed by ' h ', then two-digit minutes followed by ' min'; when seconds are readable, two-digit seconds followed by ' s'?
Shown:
3 h 19 min
